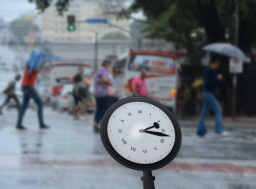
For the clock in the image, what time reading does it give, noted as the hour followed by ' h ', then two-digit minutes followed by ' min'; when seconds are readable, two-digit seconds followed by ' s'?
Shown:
2 h 17 min
